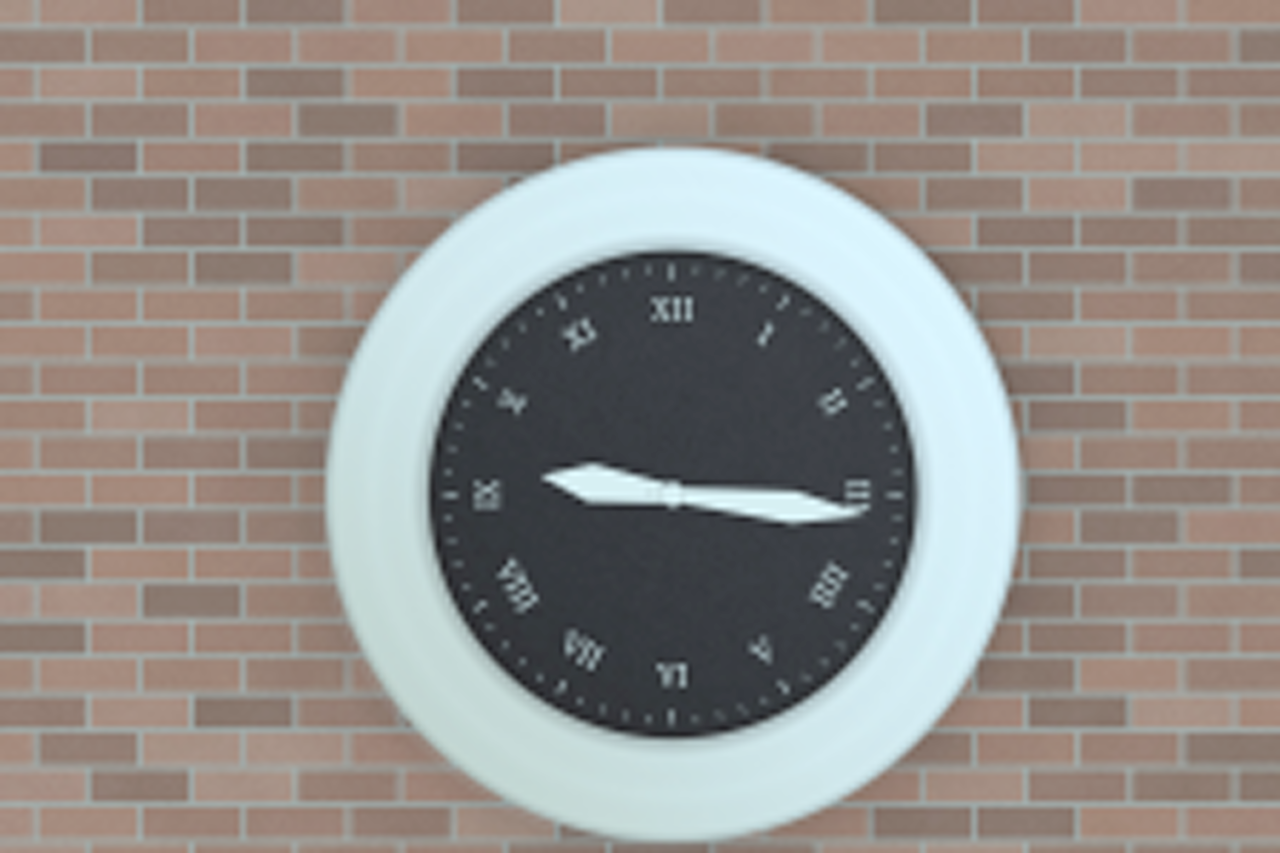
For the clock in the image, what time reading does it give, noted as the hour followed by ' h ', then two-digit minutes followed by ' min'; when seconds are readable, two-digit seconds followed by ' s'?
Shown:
9 h 16 min
